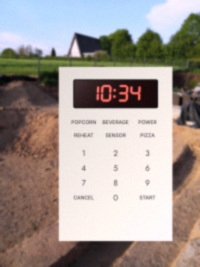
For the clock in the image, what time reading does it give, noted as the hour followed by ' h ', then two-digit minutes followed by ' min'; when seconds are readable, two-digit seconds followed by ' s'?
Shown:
10 h 34 min
